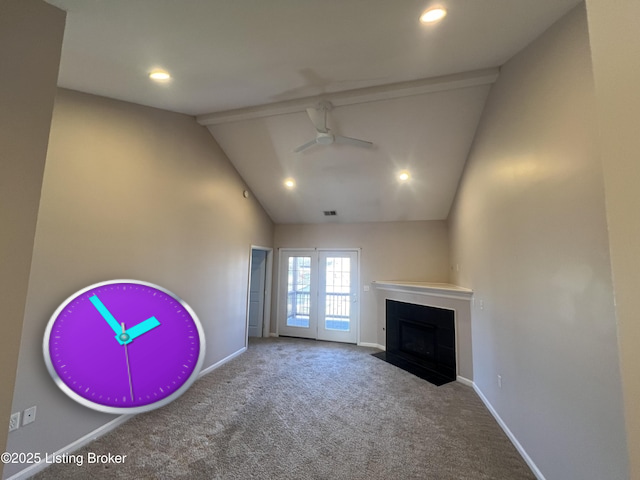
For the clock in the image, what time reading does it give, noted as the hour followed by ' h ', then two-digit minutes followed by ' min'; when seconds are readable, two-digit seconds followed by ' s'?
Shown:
1 h 54 min 29 s
